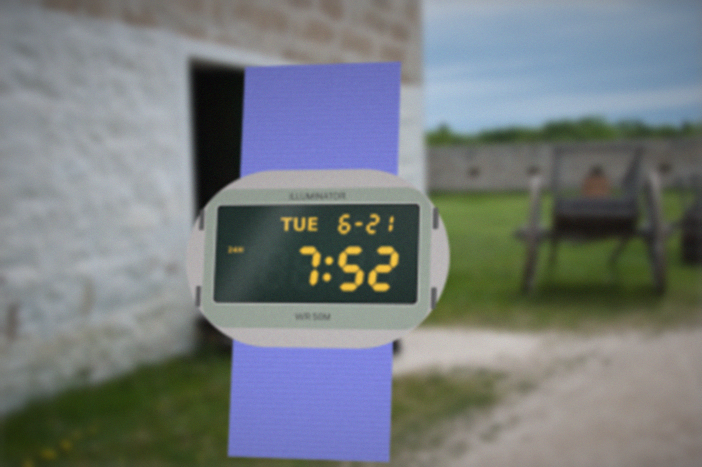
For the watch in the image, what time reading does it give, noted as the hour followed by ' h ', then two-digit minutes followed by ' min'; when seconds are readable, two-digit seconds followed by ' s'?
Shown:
7 h 52 min
